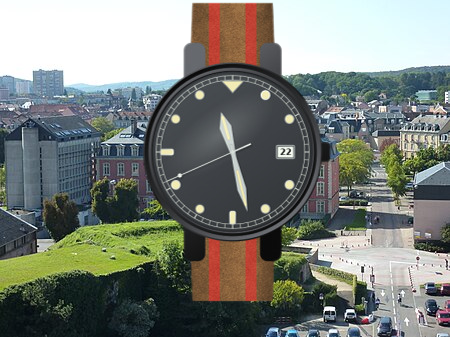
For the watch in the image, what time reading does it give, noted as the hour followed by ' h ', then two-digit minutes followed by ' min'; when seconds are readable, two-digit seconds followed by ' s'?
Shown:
11 h 27 min 41 s
